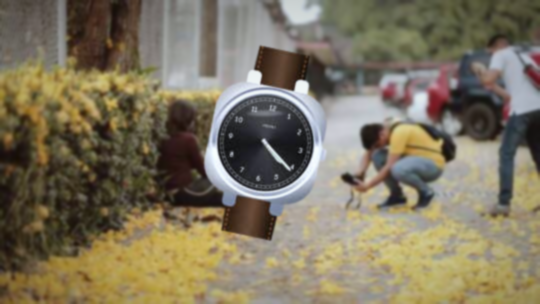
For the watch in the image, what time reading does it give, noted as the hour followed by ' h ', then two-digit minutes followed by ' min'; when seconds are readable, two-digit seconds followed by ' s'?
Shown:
4 h 21 min
